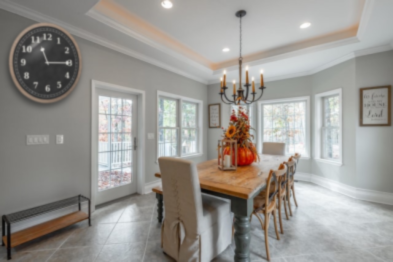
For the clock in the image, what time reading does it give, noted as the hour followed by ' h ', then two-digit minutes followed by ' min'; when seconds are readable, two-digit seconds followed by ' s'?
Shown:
11 h 15 min
